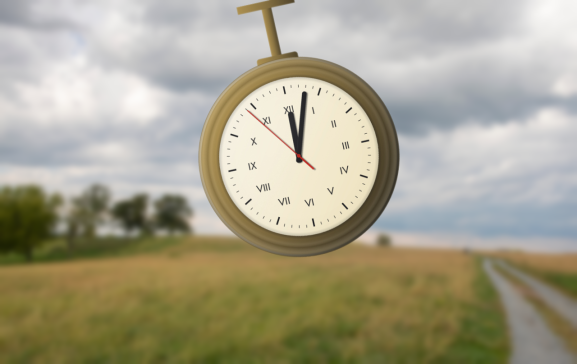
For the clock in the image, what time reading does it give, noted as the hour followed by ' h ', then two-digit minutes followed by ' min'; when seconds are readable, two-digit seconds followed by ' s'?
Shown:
12 h 02 min 54 s
